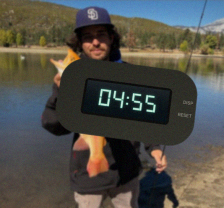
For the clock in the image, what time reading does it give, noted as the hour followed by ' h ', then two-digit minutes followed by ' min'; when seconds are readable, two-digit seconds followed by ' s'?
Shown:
4 h 55 min
